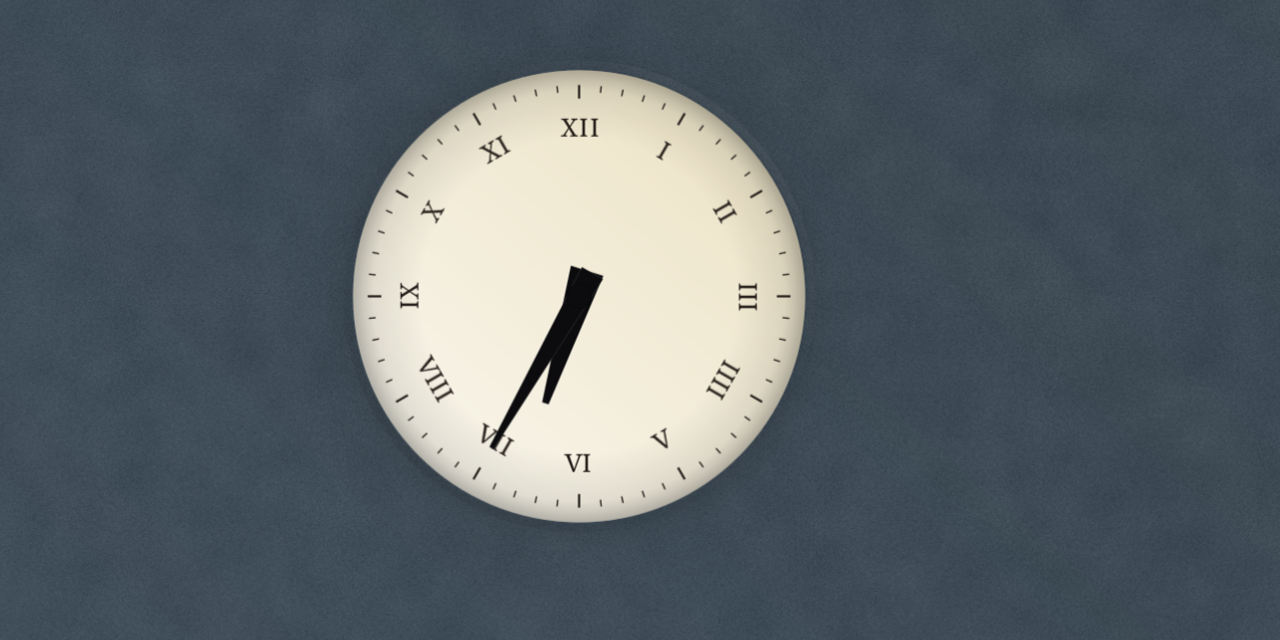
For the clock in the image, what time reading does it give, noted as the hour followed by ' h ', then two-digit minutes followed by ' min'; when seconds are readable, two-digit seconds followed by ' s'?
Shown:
6 h 35 min
